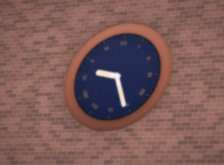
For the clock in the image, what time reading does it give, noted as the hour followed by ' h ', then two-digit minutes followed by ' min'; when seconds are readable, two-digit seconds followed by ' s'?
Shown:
9 h 26 min
